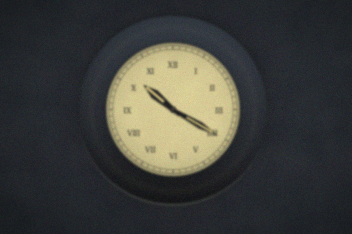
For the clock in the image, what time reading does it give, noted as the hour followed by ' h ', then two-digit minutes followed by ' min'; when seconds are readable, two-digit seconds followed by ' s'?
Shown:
10 h 20 min
